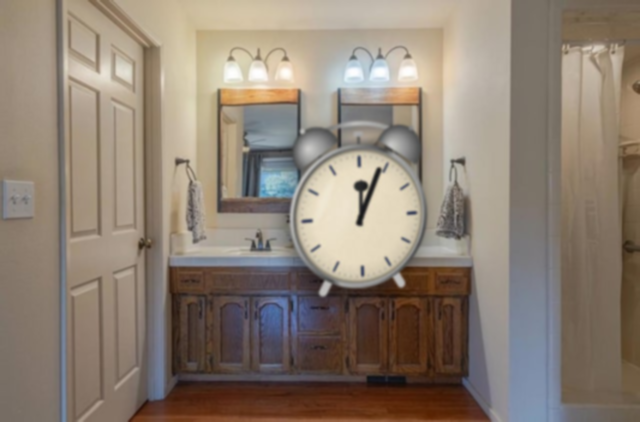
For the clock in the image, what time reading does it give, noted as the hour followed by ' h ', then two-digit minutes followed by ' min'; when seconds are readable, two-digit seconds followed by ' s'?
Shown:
12 h 04 min
